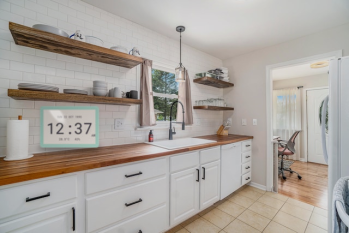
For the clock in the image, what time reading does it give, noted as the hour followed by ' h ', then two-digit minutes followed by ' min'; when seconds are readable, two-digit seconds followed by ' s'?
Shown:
12 h 37 min
